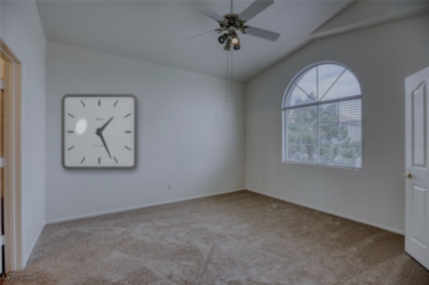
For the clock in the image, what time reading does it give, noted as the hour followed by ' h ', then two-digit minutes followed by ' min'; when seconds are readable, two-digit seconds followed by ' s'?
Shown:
1 h 26 min
